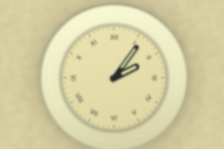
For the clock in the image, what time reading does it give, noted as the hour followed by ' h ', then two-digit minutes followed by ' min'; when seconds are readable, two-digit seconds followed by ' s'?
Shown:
2 h 06 min
